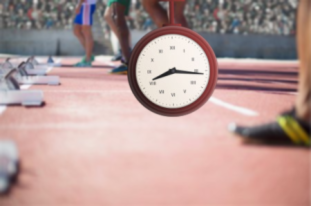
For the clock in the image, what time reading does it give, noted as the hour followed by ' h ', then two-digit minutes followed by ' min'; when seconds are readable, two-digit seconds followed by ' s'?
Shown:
8 h 16 min
